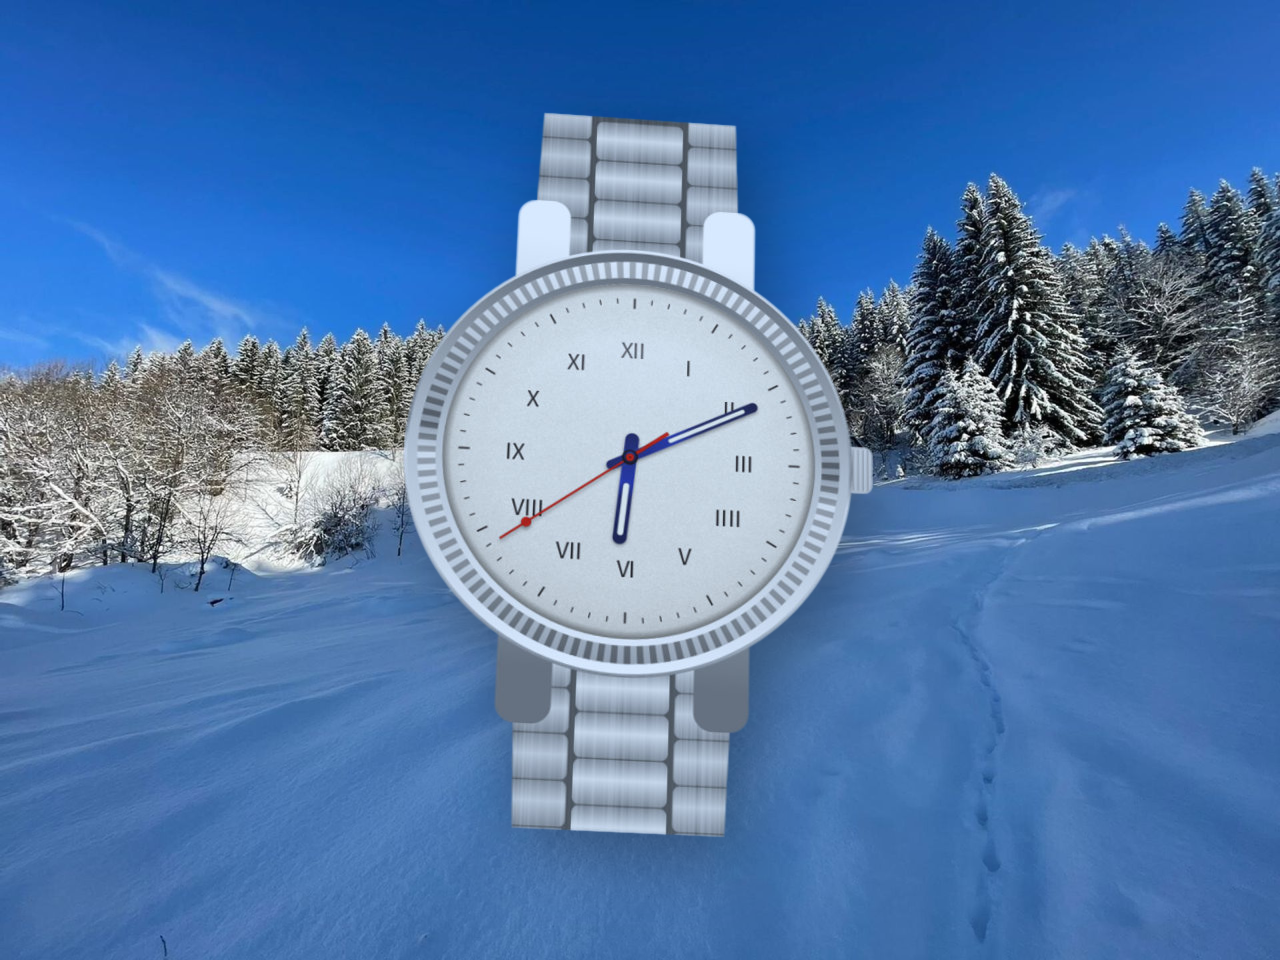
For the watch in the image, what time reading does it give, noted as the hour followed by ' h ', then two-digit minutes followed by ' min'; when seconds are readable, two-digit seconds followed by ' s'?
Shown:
6 h 10 min 39 s
